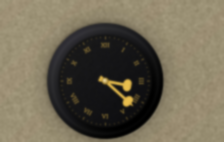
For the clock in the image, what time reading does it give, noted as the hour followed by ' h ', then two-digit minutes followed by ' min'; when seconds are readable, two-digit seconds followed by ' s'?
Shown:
3 h 22 min
